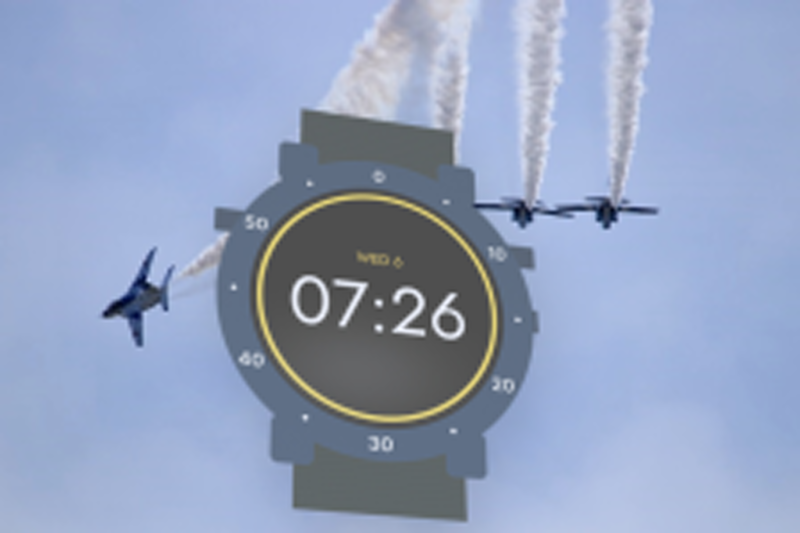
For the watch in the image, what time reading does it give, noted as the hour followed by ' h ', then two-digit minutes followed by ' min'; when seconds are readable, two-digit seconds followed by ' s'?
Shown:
7 h 26 min
